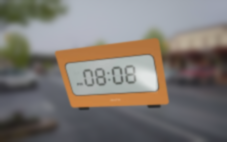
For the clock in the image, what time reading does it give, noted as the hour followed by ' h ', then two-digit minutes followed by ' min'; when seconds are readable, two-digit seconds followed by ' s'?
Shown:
8 h 08 min
